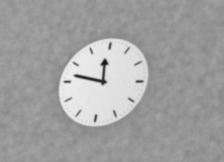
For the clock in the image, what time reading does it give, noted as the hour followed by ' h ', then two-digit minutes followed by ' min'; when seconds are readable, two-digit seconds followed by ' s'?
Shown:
11 h 47 min
